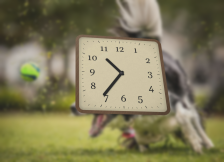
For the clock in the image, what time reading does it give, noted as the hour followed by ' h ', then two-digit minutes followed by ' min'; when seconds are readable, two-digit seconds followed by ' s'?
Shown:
10 h 36 min
